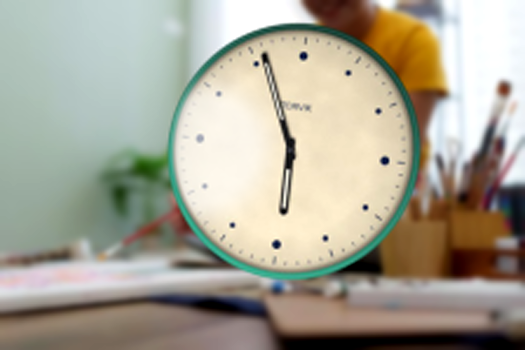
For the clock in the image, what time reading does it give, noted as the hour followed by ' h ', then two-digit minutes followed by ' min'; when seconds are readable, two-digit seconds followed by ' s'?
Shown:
5 h 56 min
